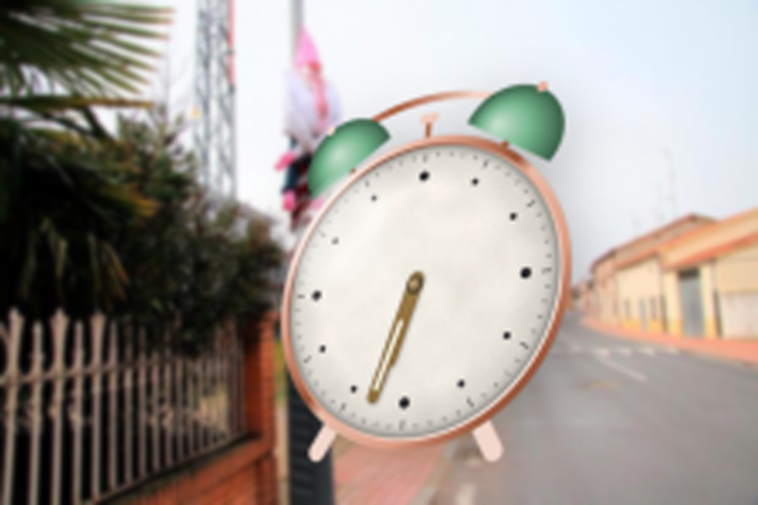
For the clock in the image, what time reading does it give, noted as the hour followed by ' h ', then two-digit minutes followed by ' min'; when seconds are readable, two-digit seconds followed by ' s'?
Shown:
6 h 33 min
